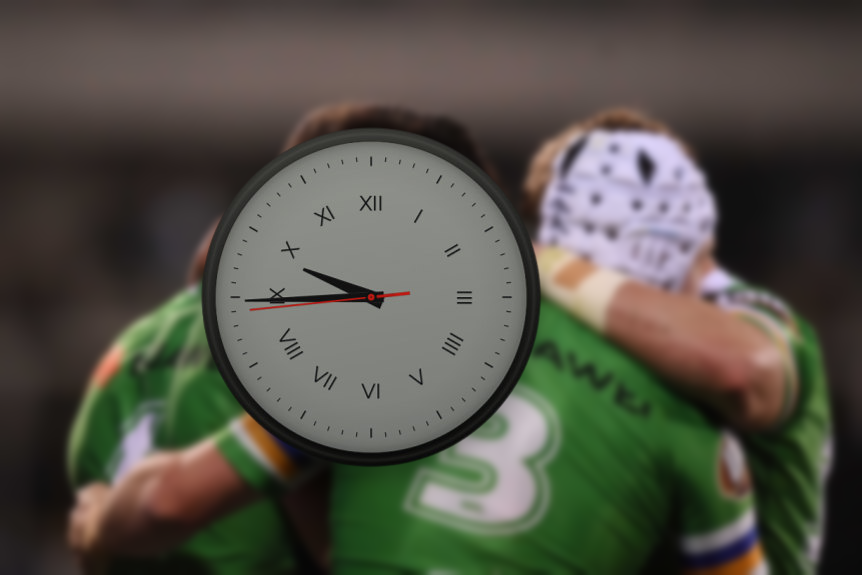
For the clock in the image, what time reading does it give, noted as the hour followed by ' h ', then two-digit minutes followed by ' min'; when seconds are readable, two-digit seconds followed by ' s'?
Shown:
9 h 44 min 44 s
